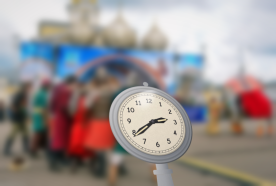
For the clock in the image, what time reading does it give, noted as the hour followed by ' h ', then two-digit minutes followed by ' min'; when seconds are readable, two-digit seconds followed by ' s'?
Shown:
2 h 39 min
